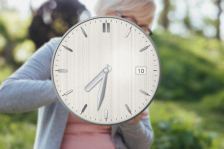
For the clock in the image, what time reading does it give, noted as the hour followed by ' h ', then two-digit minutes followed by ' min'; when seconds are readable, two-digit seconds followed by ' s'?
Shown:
7 h 32 min
